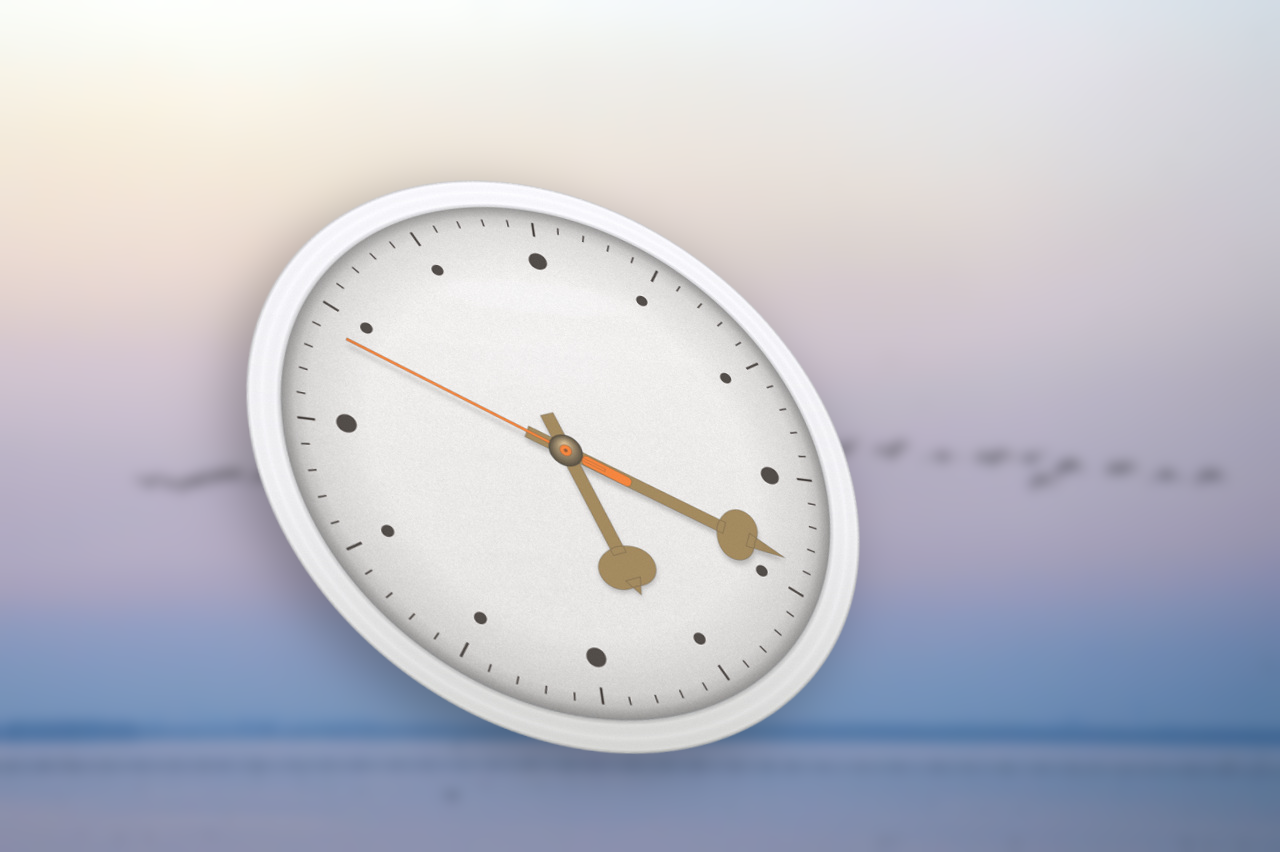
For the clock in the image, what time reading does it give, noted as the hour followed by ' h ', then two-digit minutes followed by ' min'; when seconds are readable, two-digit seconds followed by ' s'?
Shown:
5 h 18 min 49 s
